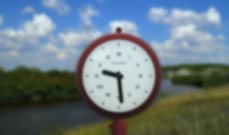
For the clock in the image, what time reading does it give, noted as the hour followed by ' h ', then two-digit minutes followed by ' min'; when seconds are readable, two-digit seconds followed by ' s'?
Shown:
9 h 29 min
